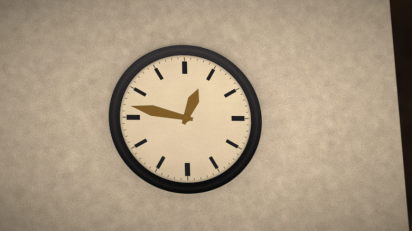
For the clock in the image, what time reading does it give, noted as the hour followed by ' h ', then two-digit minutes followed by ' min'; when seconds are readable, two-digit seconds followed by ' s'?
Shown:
12 h 47 min
